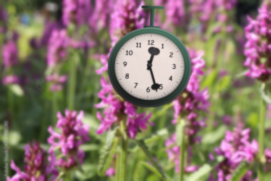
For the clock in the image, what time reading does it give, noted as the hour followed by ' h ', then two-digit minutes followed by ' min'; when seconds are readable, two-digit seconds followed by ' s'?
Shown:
12 h 27 min
